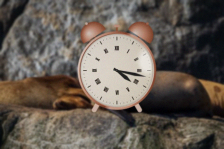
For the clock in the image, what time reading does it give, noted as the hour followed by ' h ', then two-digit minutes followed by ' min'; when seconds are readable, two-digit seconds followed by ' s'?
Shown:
4 h 17 min
